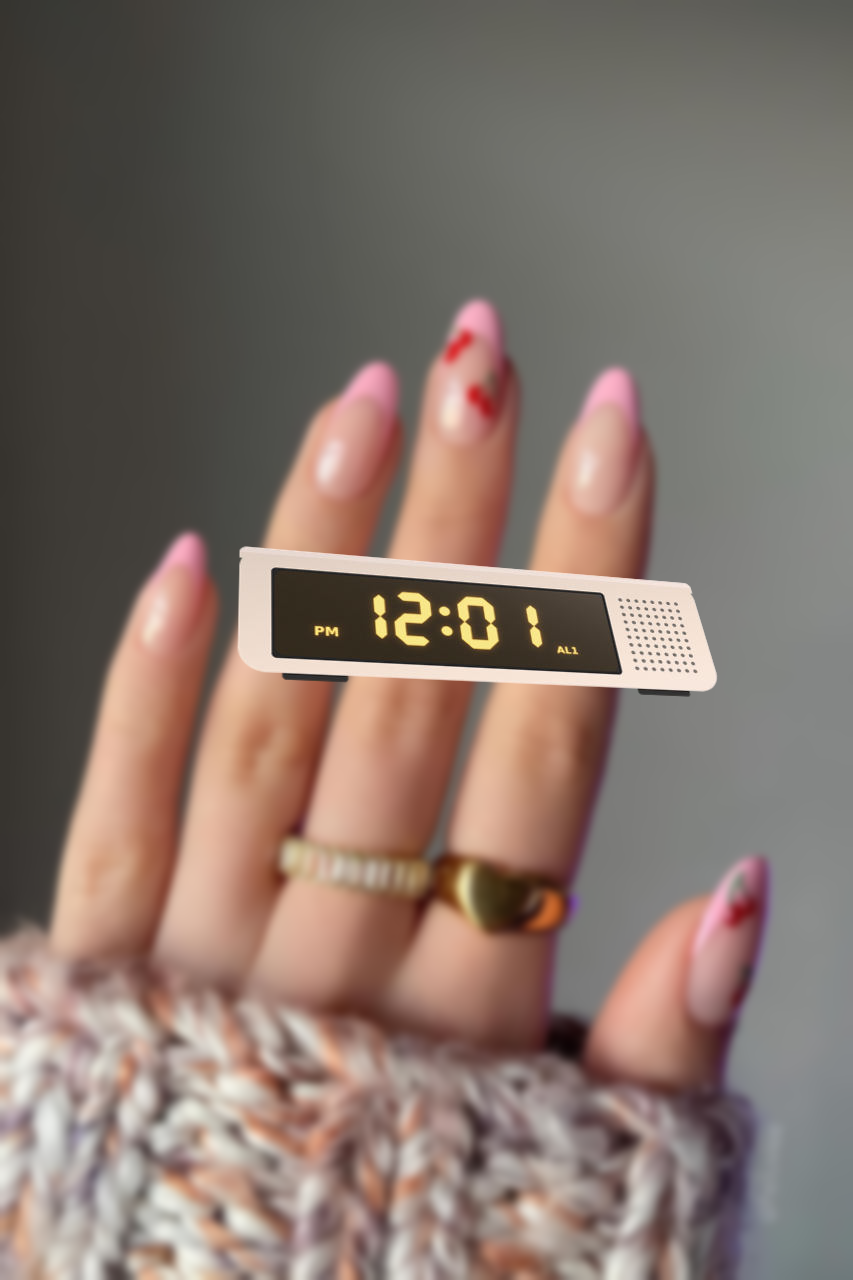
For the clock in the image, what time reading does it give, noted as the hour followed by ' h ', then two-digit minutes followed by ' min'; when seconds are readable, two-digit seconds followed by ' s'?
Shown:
12 h 01 min
